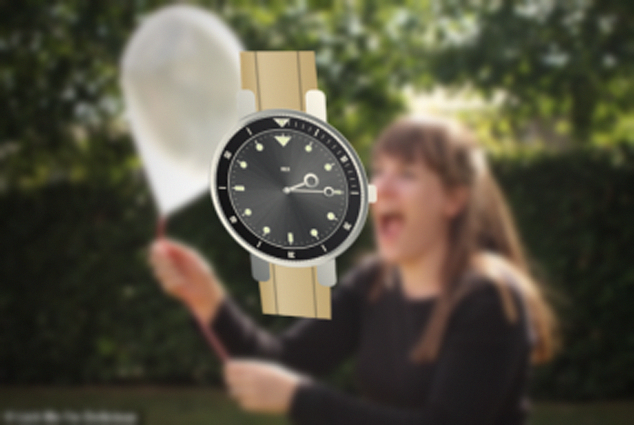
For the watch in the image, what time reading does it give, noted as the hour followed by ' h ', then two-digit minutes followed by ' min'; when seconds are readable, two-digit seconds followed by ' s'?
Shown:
2 h 15 min
